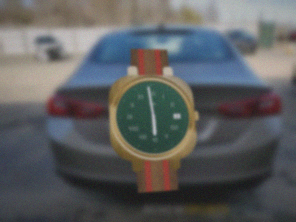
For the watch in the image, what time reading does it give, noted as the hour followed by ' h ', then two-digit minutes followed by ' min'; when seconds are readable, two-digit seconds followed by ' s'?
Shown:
5 h 59 min
